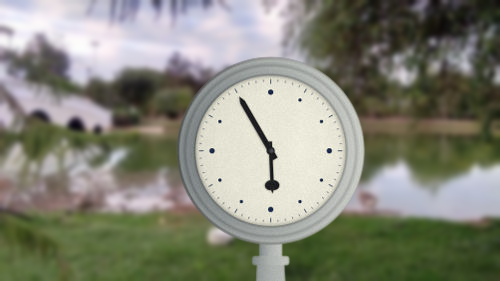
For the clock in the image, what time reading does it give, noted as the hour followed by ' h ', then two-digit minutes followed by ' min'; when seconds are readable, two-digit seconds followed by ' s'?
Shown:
5 h 55 min
